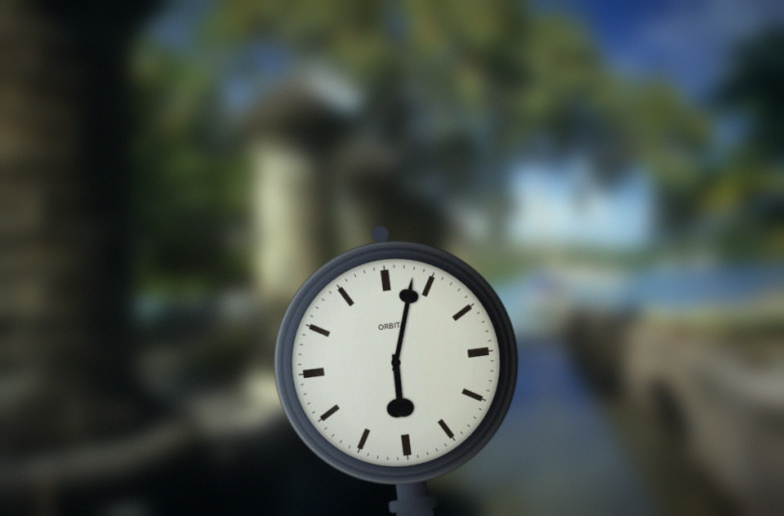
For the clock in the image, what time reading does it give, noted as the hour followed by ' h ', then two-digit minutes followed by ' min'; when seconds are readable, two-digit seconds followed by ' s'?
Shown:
6 h 03 min
